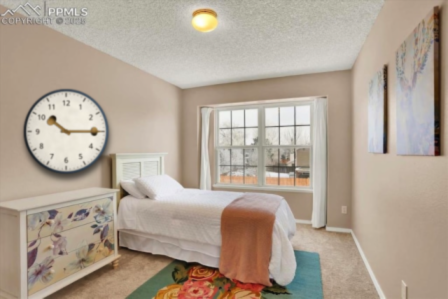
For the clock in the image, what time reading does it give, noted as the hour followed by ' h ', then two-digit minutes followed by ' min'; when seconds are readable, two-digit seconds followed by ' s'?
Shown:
10 h 15 min
